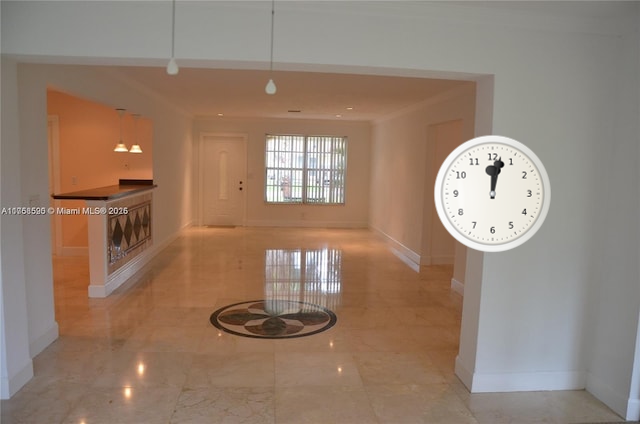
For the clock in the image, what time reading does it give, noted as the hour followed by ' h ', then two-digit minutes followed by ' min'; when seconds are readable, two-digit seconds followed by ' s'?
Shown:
12 h 02 min
